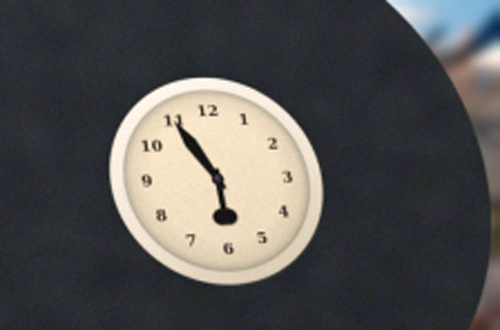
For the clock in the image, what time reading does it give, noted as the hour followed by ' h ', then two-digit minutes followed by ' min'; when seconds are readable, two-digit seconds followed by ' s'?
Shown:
5 h 55 min
